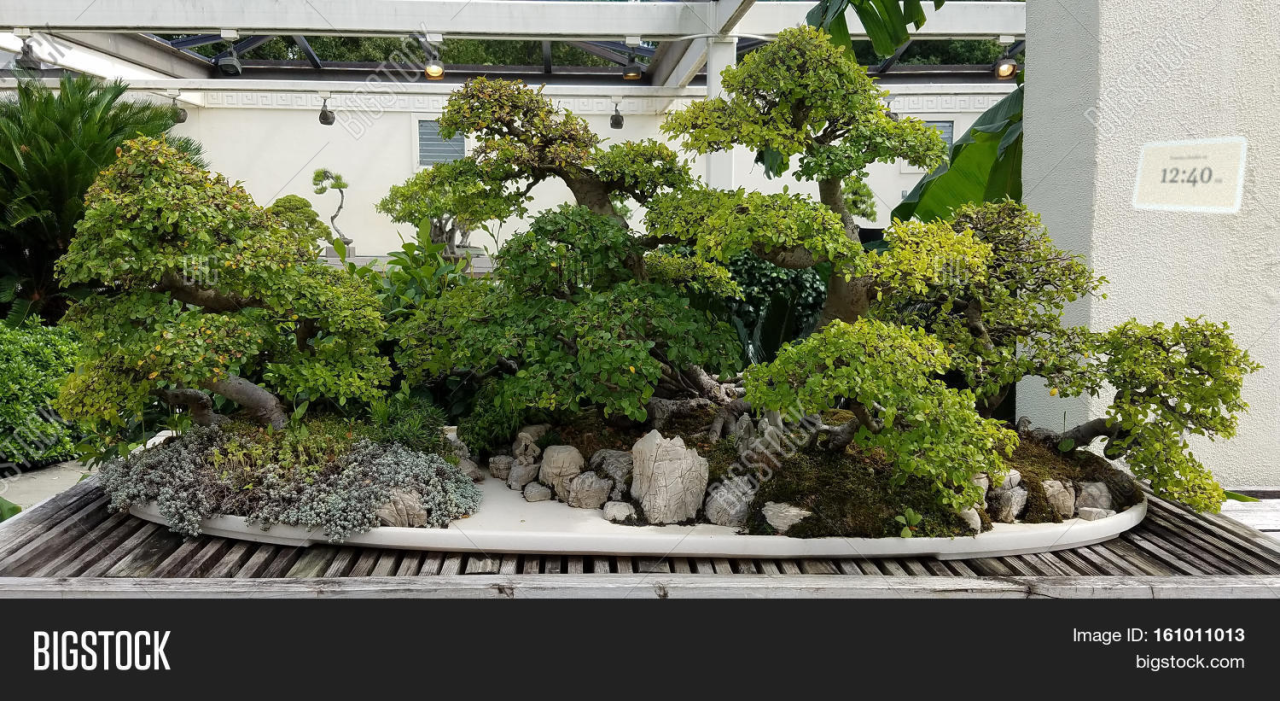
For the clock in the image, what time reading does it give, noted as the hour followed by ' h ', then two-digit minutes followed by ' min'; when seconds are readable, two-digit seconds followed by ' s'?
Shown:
12 h 40 min
